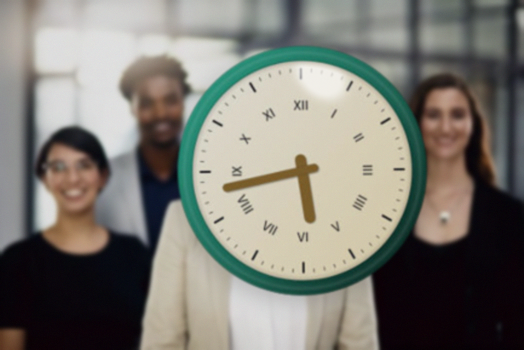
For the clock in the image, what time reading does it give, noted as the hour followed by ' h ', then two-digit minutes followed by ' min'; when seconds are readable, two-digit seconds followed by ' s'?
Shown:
5 h 43 min
